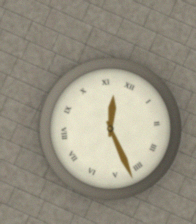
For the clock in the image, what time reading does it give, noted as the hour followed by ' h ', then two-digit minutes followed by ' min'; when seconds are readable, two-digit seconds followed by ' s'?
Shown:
11 h 22 min
